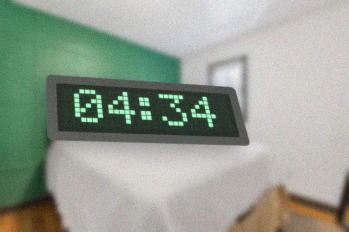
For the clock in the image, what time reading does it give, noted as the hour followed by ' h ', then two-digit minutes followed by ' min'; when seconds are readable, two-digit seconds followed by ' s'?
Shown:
4 h 34 min
